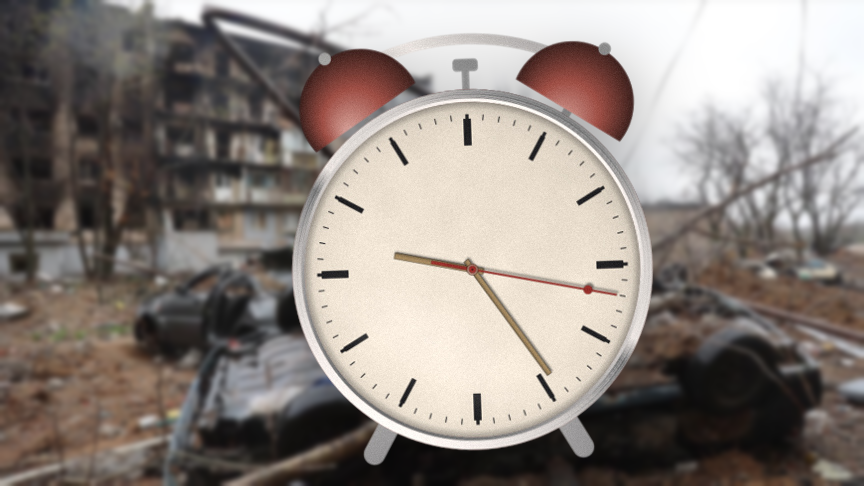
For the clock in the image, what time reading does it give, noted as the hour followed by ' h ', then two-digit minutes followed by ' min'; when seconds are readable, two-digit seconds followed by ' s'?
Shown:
9 h 24 min 17 s
